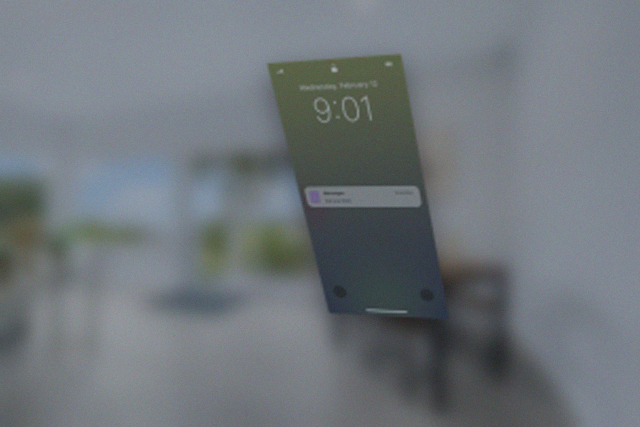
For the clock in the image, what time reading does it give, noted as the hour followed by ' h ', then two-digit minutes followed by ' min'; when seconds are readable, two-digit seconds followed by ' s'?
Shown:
9 h 01 min
